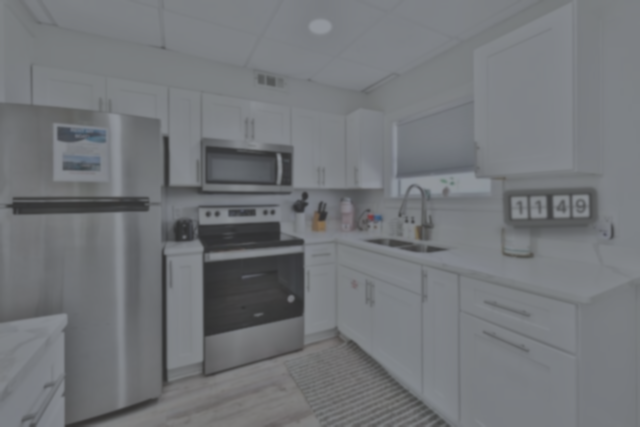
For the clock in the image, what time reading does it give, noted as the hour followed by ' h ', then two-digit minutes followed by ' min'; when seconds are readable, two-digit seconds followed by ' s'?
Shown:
11 h 49 min
